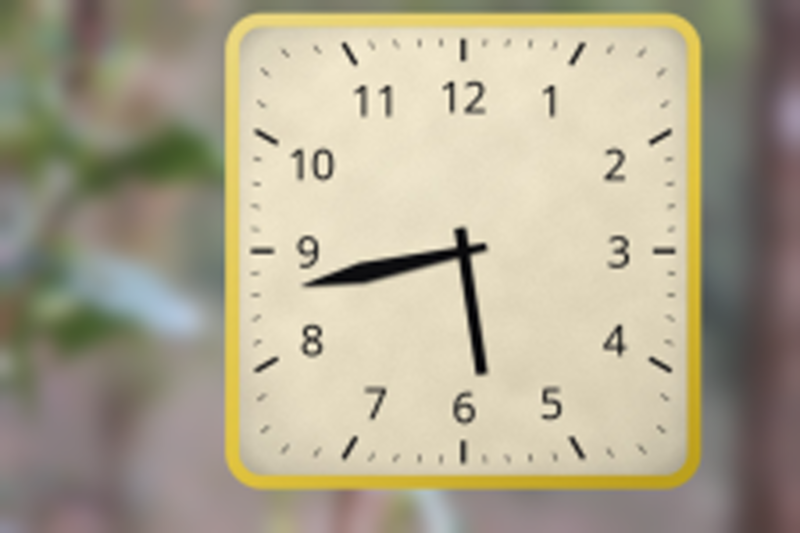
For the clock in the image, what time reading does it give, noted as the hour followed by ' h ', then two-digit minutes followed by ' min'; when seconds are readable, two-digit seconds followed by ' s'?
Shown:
5 h 43 min
